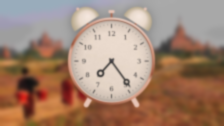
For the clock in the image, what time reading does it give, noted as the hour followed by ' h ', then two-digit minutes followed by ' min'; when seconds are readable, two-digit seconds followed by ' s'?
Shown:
7 h 24 min
